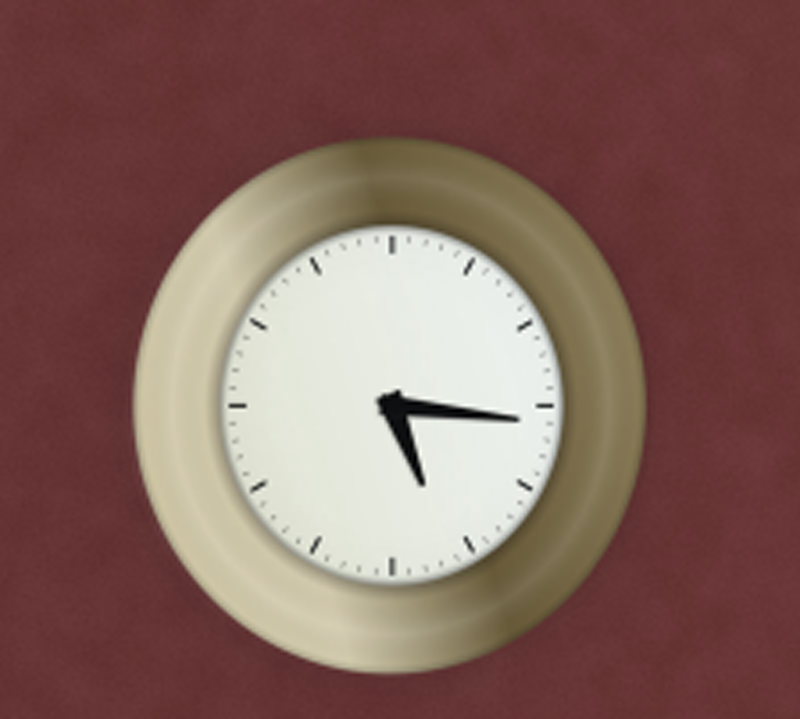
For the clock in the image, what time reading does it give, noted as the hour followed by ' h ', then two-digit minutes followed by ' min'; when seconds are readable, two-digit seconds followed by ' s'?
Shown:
5 h 16 min
